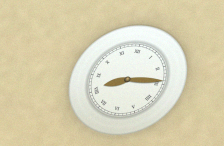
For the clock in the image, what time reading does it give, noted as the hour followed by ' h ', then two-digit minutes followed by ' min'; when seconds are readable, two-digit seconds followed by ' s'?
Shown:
8 h 14 min
